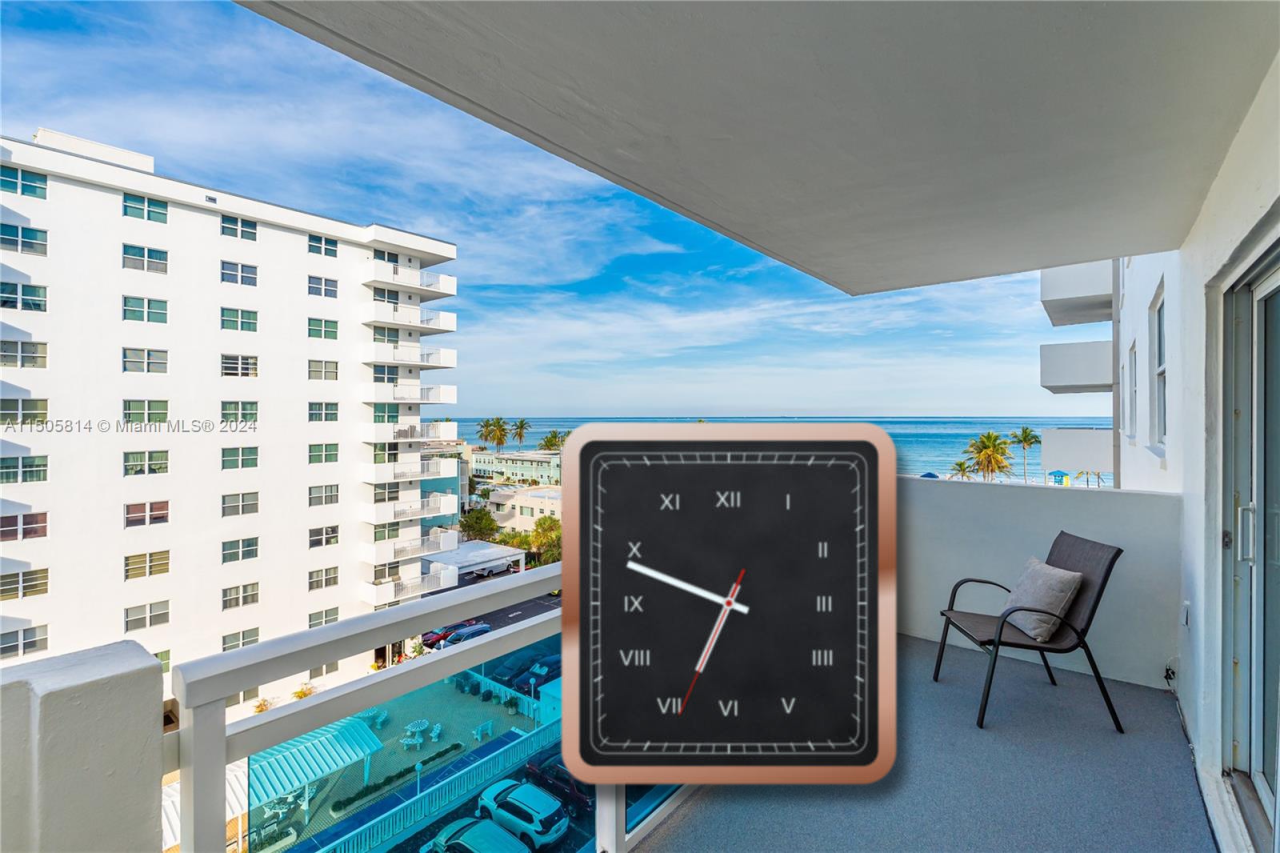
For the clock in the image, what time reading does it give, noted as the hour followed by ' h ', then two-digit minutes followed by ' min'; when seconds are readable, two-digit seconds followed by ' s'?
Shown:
6 h 48 min 34 s
